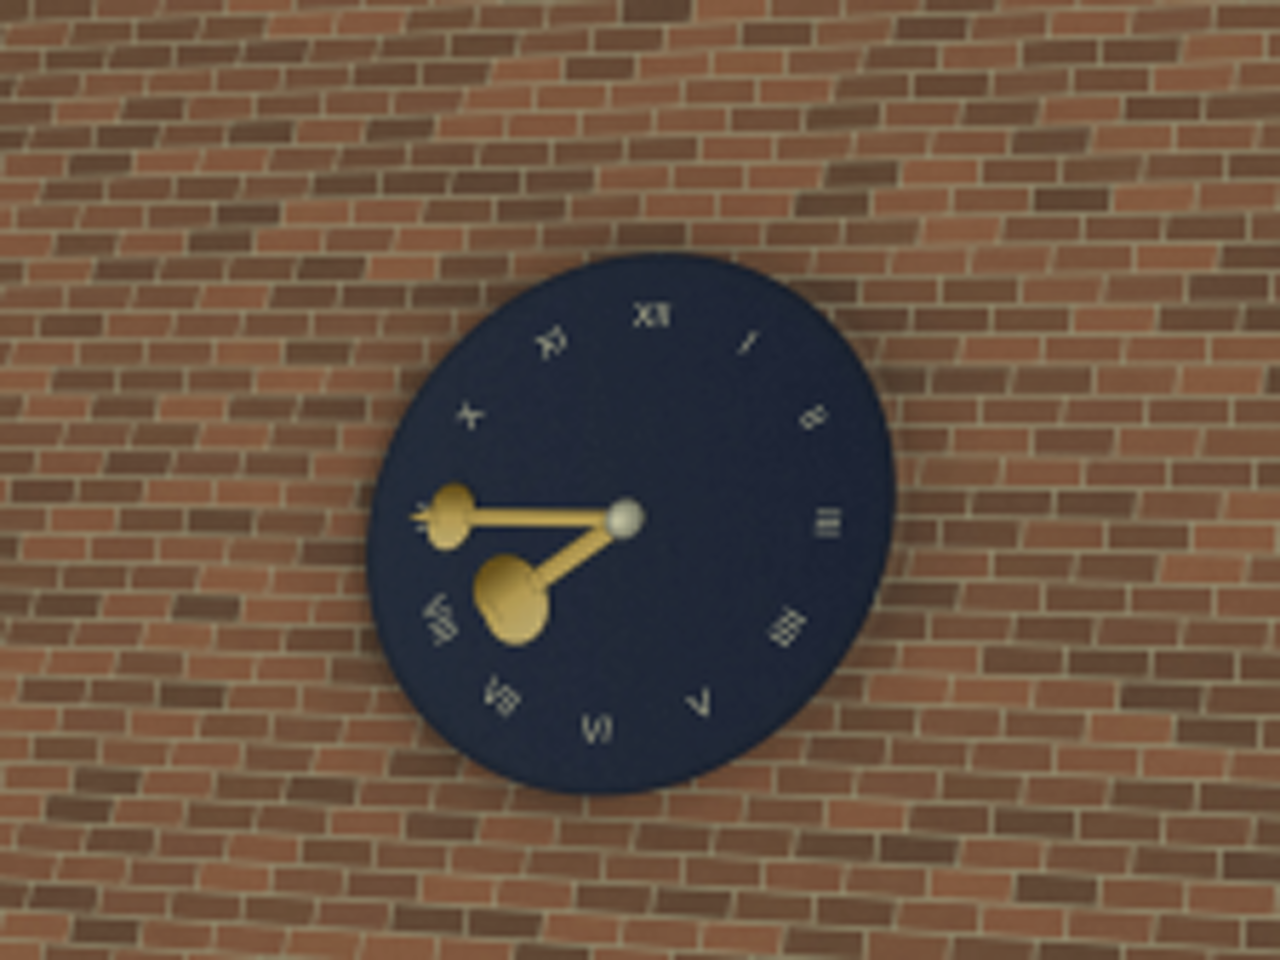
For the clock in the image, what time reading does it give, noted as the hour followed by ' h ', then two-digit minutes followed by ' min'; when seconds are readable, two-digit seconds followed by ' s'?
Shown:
7 h 45 min
